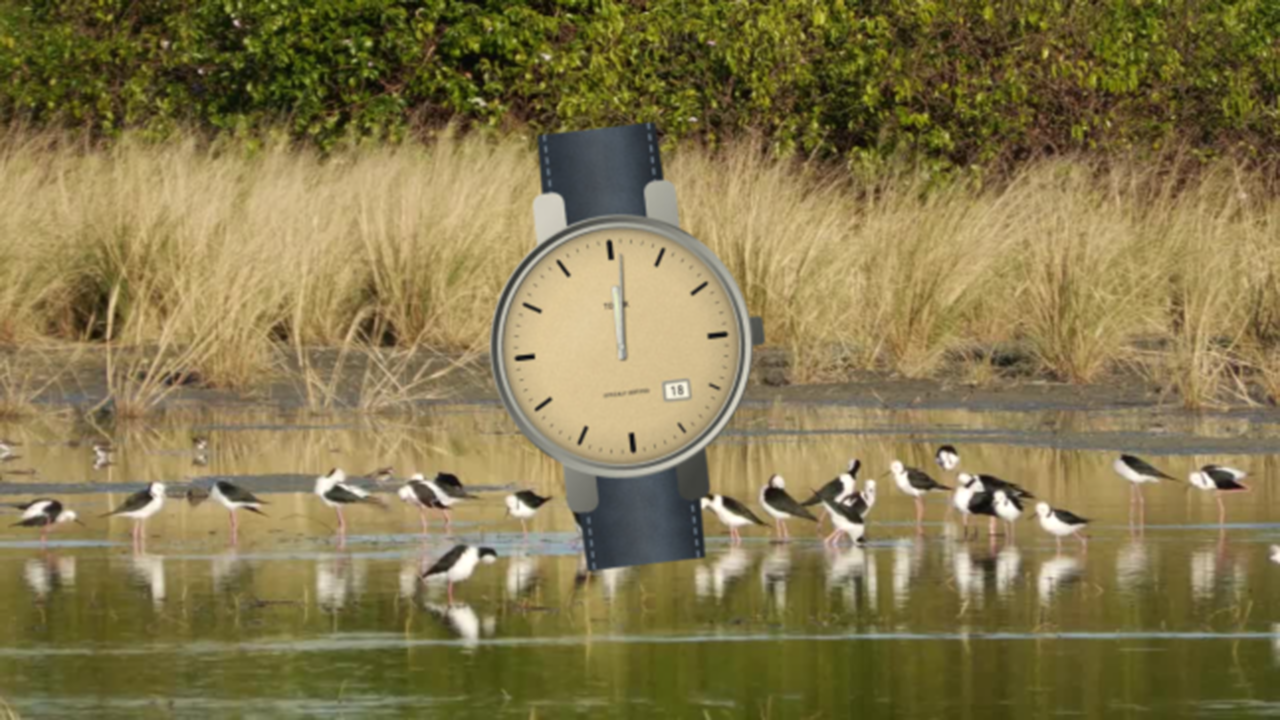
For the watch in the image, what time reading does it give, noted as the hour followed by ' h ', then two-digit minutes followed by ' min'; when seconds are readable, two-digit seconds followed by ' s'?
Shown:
12 h 01 min
